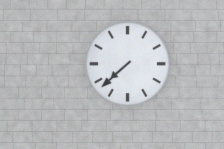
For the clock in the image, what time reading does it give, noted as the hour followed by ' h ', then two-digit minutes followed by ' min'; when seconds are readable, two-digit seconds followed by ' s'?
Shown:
7 h 38 min
